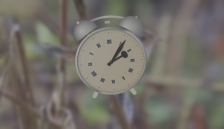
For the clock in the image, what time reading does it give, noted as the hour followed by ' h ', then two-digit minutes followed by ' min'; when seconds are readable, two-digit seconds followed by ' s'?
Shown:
2 h 06 min
